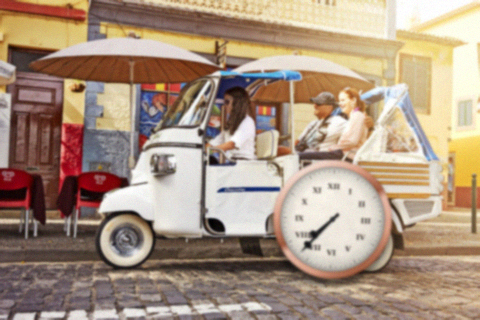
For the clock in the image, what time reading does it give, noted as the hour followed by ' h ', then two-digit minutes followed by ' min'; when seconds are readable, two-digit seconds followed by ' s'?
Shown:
7 h 37 min
